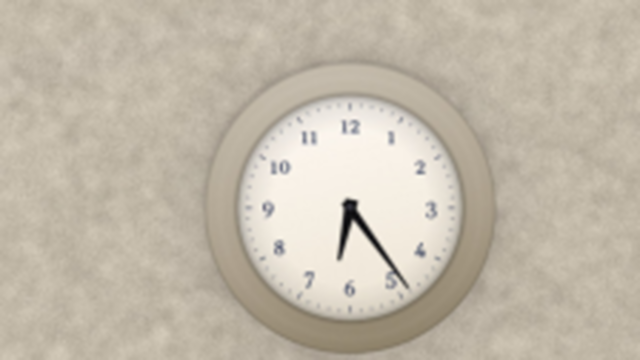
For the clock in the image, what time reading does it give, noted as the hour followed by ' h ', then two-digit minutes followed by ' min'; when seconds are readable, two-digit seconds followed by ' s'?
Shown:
6 h 24 min
